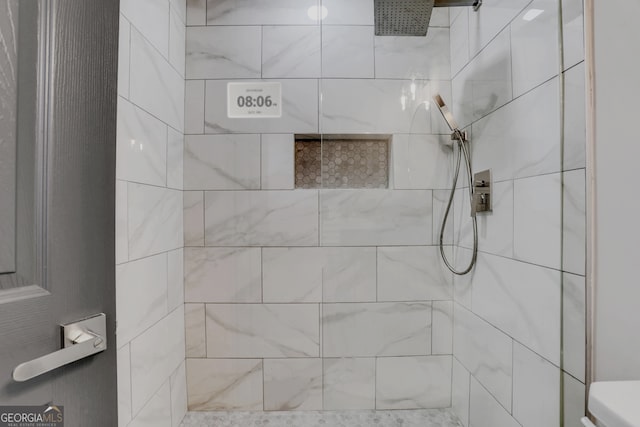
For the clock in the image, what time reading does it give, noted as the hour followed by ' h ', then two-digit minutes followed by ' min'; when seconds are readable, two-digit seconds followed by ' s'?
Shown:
8 h 06 min
